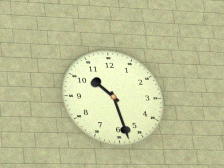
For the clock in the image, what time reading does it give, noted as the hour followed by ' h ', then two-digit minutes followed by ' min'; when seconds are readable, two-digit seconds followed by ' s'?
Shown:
10 h 28 min
